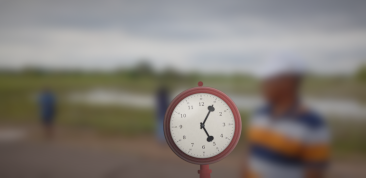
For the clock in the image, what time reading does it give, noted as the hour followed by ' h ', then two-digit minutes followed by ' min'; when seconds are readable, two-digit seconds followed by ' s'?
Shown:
5 h 05 min
